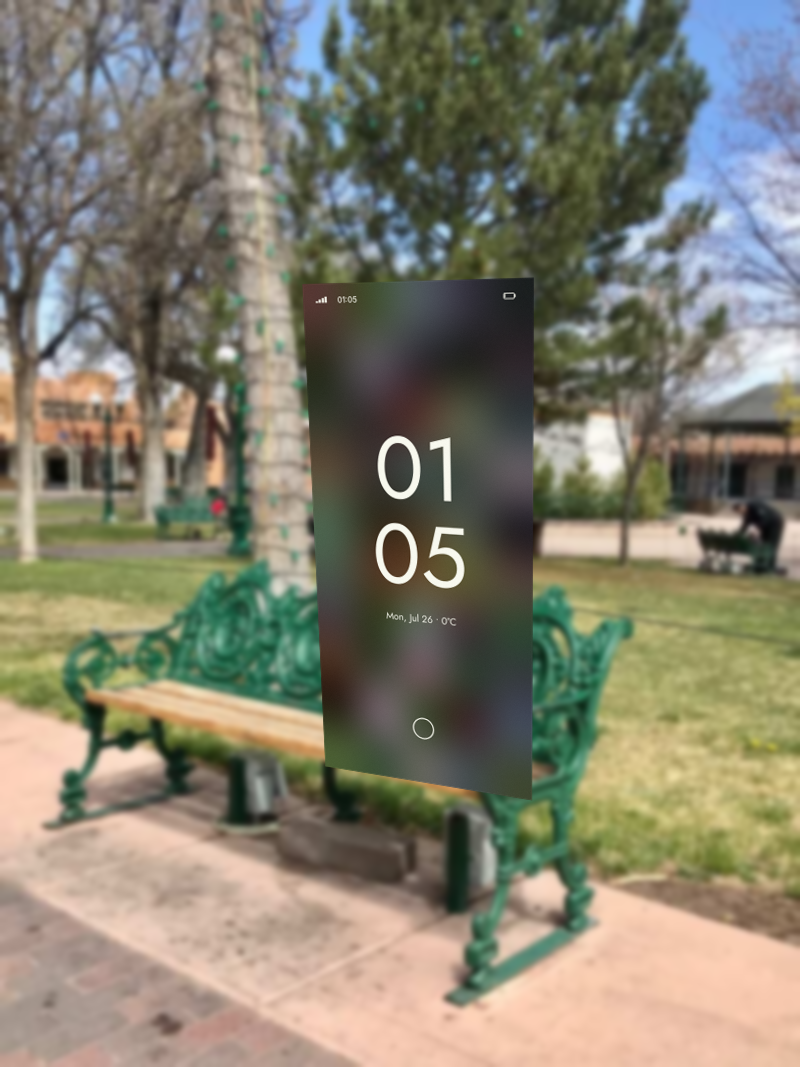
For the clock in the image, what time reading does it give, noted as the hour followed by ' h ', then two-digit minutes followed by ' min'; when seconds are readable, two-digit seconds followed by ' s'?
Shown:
1 h 05 min
